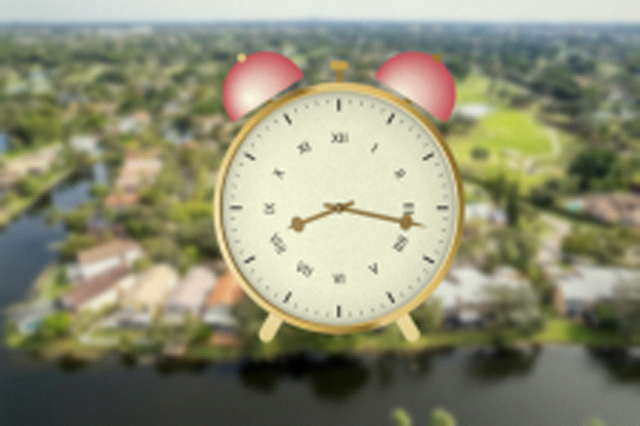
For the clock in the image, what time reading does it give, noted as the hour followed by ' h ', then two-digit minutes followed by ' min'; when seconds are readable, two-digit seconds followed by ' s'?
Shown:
8 h 17 min
